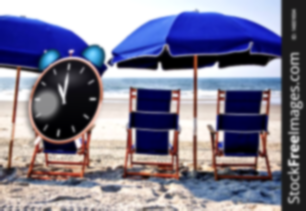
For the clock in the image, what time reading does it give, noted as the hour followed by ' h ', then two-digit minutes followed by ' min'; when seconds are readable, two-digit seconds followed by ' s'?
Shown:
11 h 00 min
